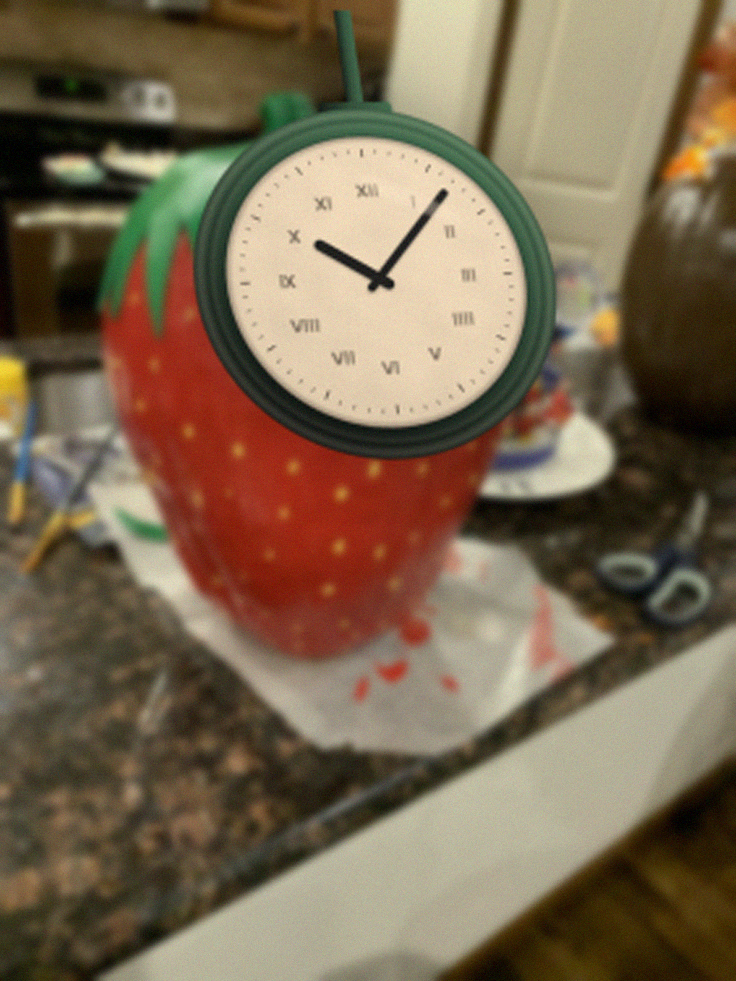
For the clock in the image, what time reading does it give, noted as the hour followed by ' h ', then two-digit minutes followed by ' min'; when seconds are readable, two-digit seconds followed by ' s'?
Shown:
10 h 07 min
